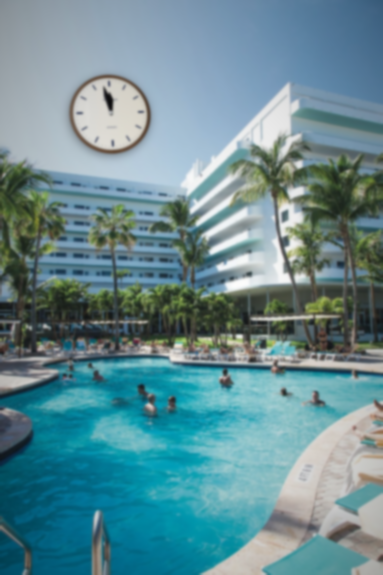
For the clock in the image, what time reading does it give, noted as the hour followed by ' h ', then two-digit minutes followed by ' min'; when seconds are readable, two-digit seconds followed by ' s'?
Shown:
11 h 58 min
